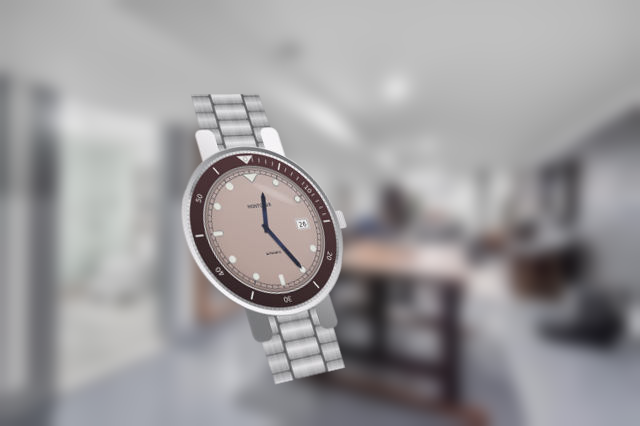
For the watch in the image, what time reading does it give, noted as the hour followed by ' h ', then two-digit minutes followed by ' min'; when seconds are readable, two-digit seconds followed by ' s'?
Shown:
12 h 25 min
